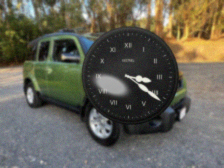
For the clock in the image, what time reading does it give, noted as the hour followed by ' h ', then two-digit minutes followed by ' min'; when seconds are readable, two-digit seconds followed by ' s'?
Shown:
3 h 21 min
